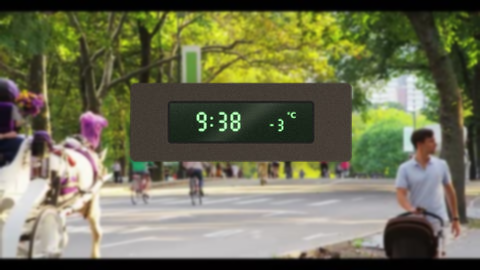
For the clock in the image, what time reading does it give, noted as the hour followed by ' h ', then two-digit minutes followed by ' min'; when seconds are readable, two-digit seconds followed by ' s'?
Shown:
9 h 38 min
